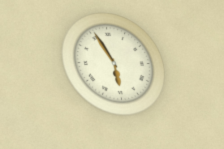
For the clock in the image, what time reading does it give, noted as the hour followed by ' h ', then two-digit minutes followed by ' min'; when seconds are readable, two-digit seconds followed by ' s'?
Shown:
5 h 56 min
